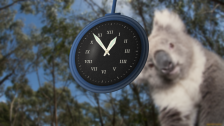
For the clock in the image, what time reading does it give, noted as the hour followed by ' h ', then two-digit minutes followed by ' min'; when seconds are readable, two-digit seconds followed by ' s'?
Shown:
12 h 53 min
